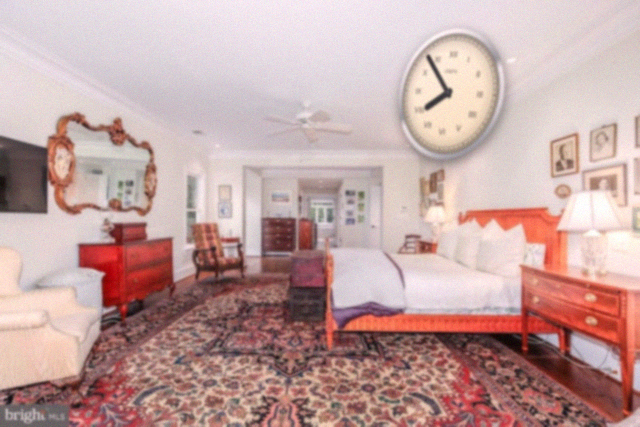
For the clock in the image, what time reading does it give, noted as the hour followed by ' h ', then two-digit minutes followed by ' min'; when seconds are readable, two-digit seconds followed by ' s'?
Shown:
7 h 53 min
